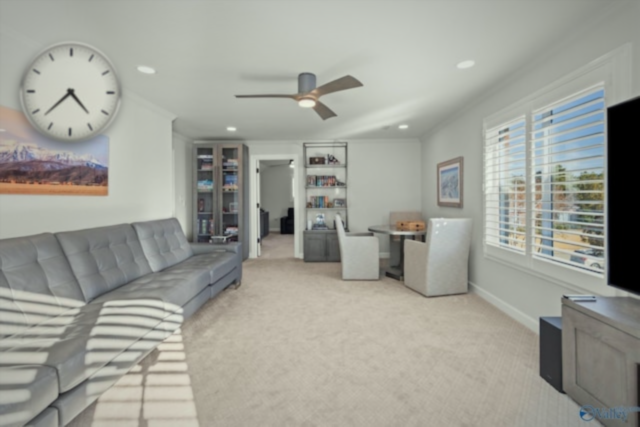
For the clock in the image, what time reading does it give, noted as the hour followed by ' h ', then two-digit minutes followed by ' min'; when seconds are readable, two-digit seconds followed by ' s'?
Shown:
4 h 38 min
